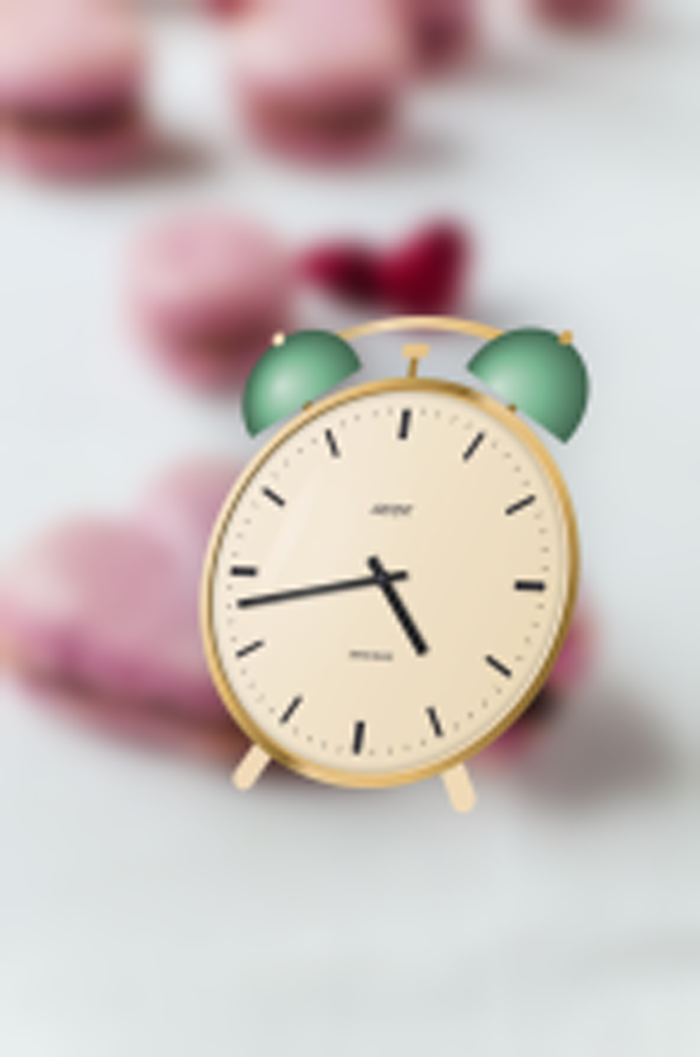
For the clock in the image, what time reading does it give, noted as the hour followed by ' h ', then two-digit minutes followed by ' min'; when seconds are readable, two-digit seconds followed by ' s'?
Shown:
4 h 43 min
